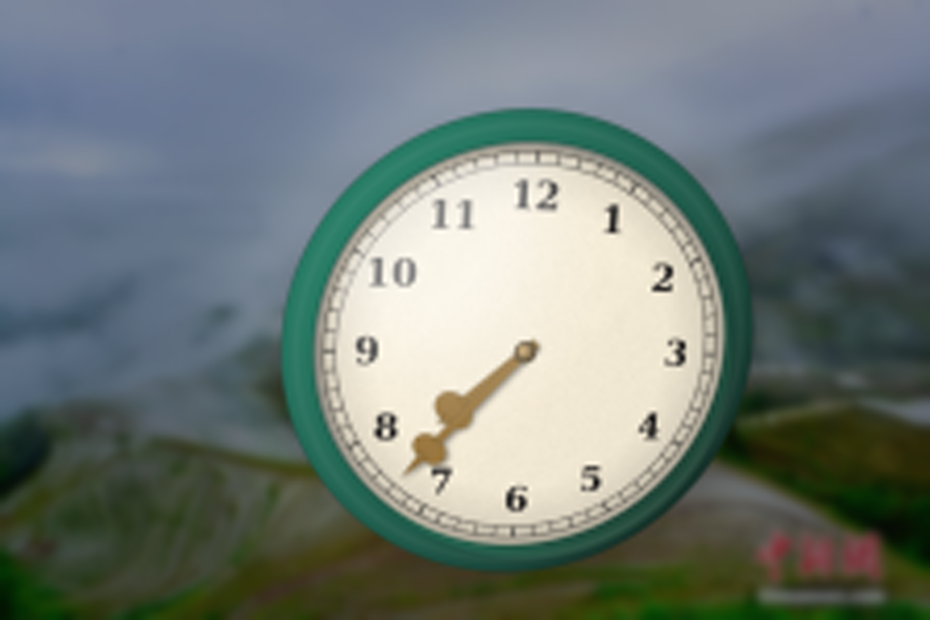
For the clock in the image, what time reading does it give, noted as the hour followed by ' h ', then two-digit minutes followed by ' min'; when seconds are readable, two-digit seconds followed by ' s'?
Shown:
7 h 37 min
